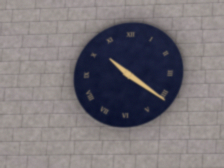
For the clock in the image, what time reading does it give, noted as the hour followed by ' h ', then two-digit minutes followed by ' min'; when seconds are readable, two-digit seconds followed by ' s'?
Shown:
10 h 21 min
